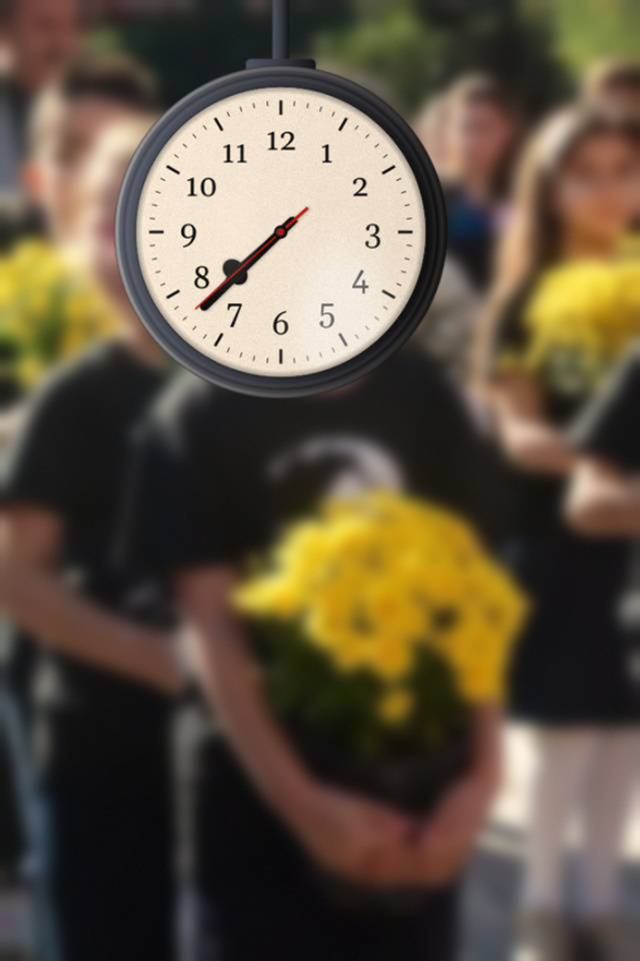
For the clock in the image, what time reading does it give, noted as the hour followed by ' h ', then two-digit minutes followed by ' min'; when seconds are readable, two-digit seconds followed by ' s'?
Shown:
7 h 37 min 38 s
